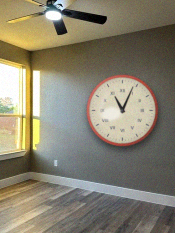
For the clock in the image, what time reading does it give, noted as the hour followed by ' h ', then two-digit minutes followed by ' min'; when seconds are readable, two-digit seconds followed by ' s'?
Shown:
11 h 04 min
